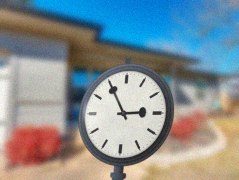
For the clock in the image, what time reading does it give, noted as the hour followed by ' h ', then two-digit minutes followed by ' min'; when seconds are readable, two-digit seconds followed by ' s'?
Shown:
2 h 55 min
